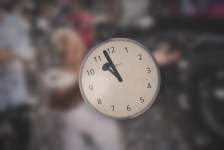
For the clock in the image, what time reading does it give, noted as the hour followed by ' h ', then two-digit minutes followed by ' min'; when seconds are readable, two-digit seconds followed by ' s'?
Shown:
10 h 58 min
